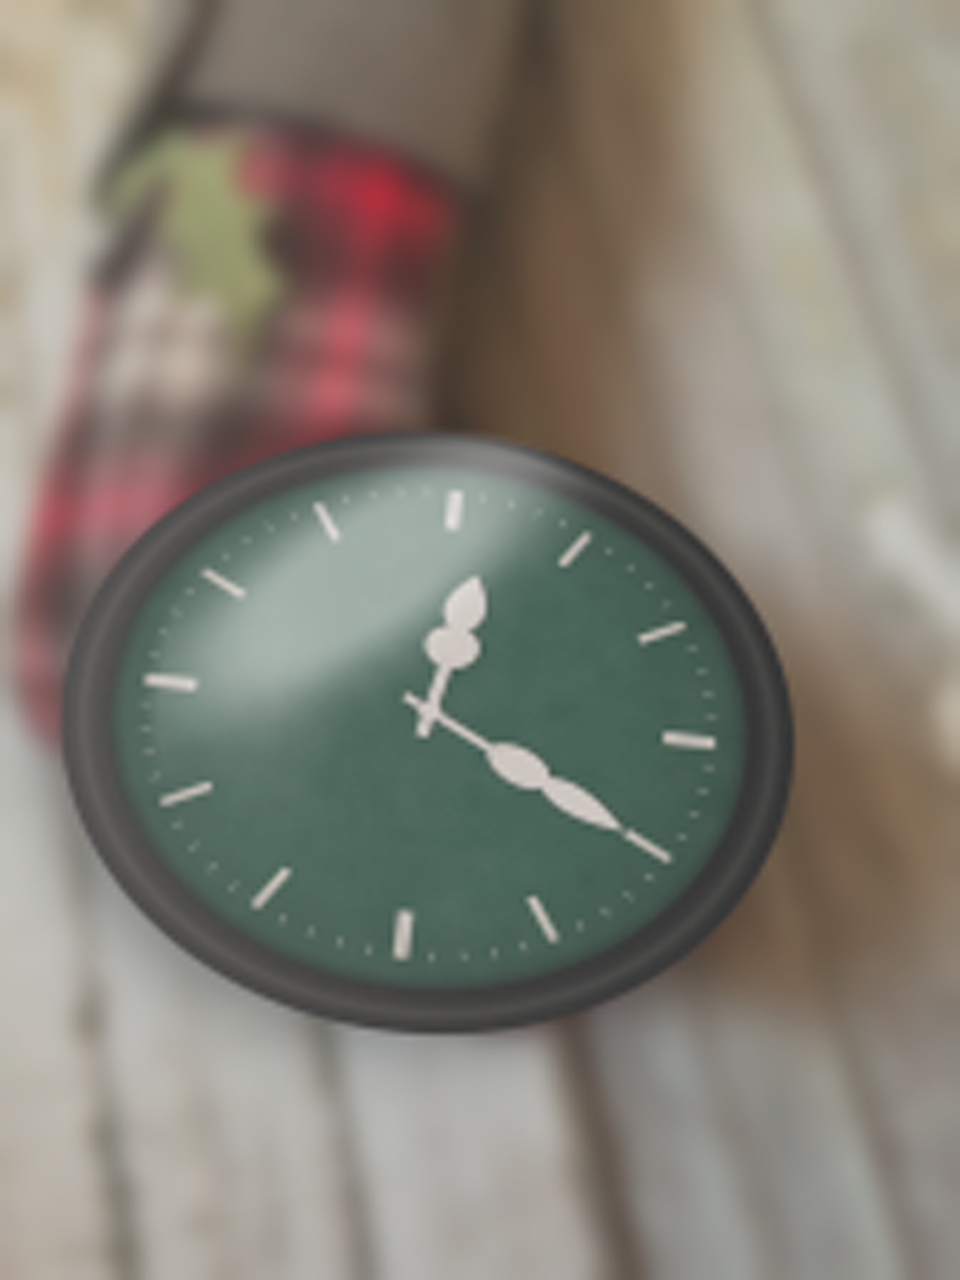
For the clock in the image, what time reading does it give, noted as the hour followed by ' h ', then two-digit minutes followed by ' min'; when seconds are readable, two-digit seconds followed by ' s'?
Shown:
12 h 20 min
